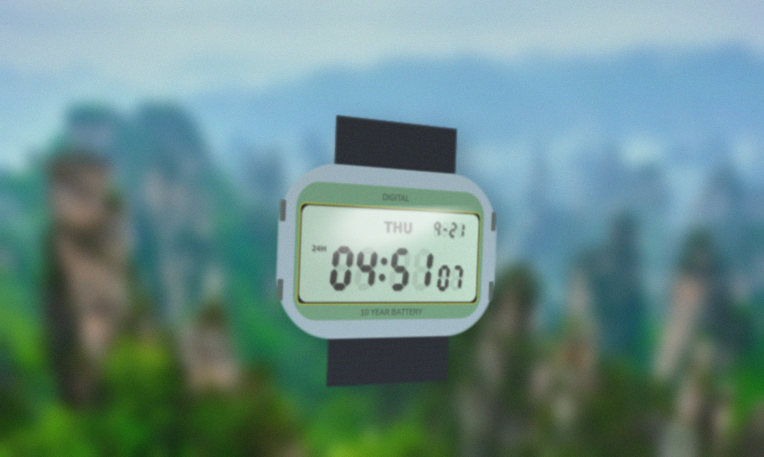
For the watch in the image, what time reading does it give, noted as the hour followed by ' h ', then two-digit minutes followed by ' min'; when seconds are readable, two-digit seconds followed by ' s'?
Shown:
4 h 51 min 07 s
